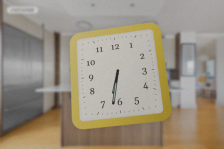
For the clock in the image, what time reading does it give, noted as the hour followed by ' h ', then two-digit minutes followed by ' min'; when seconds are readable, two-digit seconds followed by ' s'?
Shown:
6 h 32 min
